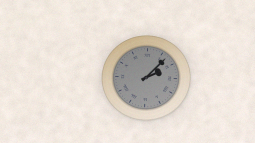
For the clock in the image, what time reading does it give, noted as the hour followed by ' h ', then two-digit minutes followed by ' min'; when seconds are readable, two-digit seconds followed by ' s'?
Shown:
2 h 07 min
